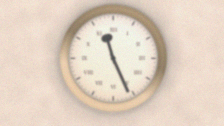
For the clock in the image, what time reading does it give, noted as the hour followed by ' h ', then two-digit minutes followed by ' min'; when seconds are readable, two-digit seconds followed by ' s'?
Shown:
11 h 26 min
